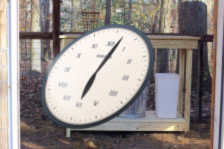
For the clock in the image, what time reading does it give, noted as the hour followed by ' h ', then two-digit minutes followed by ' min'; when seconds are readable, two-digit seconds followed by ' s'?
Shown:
6 h 02 min
